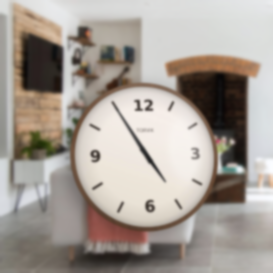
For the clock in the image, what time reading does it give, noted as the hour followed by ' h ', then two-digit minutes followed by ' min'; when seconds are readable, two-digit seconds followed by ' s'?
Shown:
4 h 55 min
